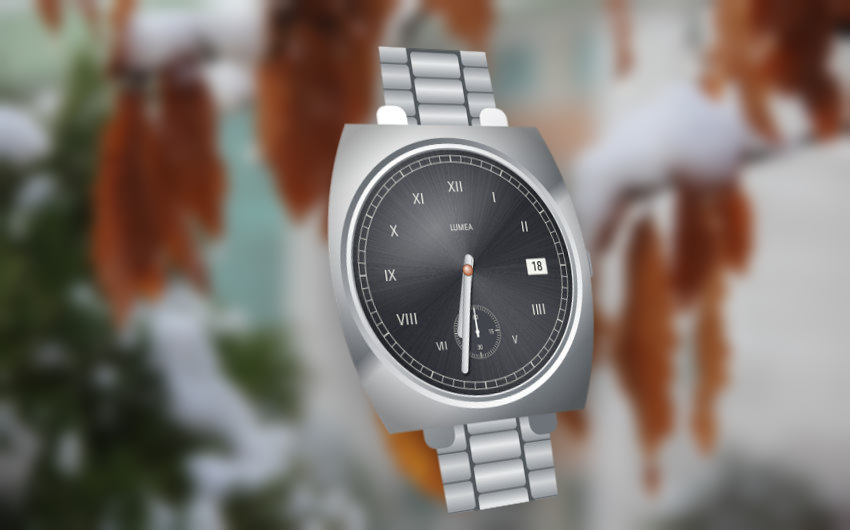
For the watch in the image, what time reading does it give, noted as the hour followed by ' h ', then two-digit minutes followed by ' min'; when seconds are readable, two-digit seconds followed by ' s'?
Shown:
6 h 32 min
